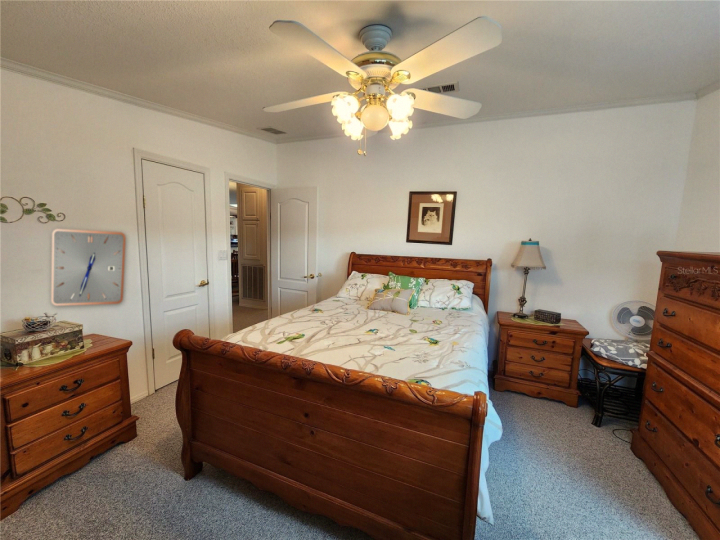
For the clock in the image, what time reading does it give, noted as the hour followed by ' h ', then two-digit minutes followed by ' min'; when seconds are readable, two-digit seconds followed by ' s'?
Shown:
12 h 33 min
